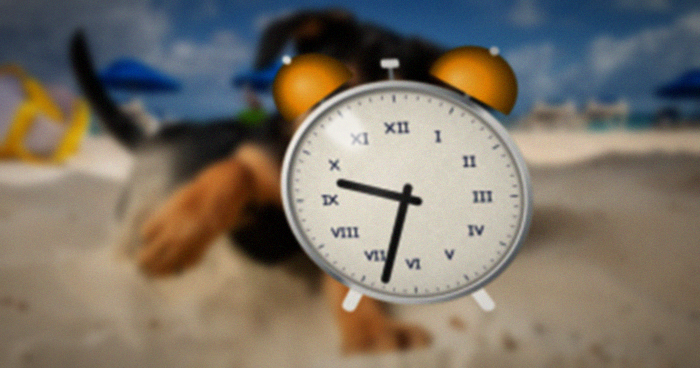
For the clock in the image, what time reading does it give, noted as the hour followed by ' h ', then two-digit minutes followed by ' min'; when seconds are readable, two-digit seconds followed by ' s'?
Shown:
9 h 33 min
